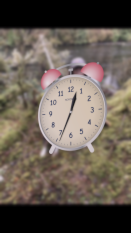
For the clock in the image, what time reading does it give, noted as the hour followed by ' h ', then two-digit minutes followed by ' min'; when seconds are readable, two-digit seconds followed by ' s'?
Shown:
12 h 34 min
